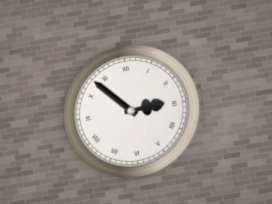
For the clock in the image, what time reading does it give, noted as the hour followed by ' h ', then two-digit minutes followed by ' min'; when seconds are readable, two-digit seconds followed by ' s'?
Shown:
2 h 53 min
